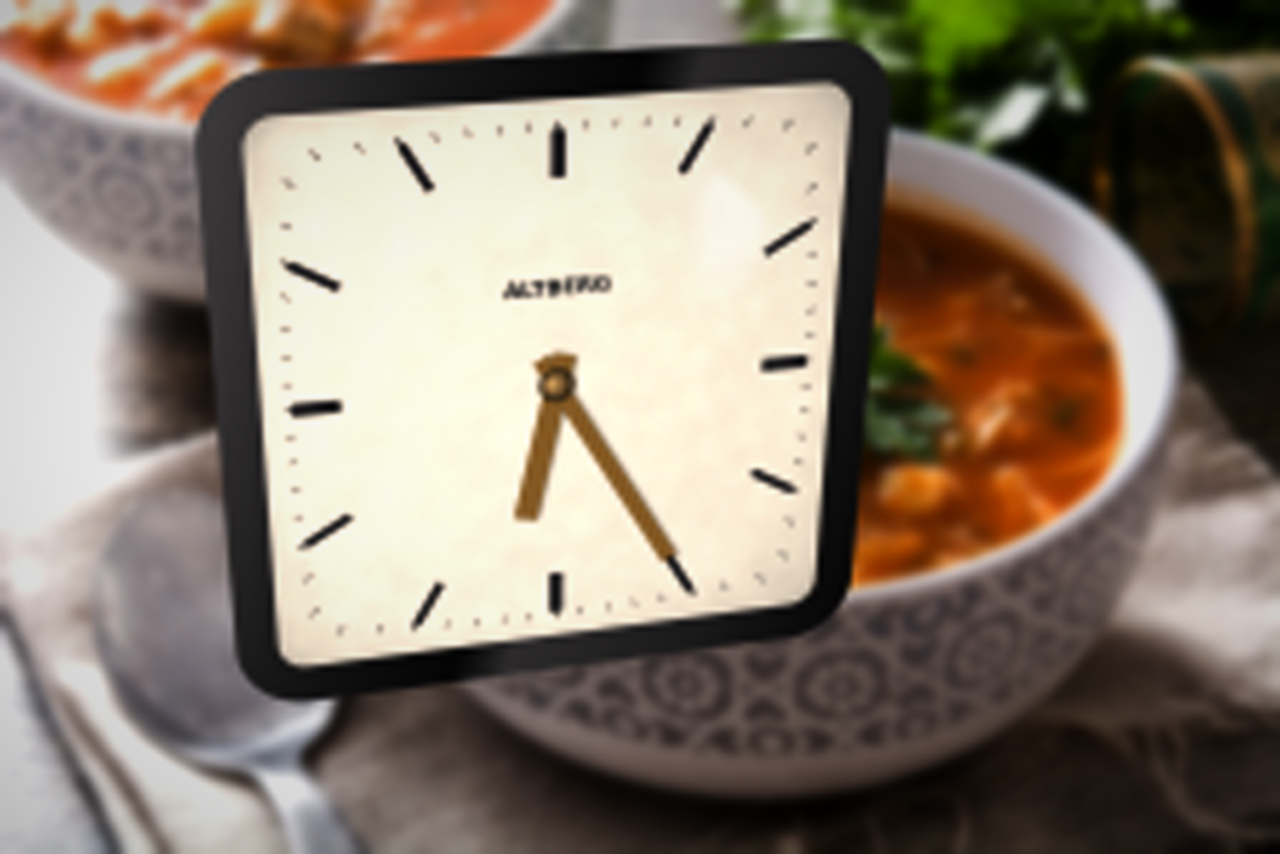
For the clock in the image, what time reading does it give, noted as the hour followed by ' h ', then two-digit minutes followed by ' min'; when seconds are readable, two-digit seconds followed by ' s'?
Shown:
6 h 25 min
